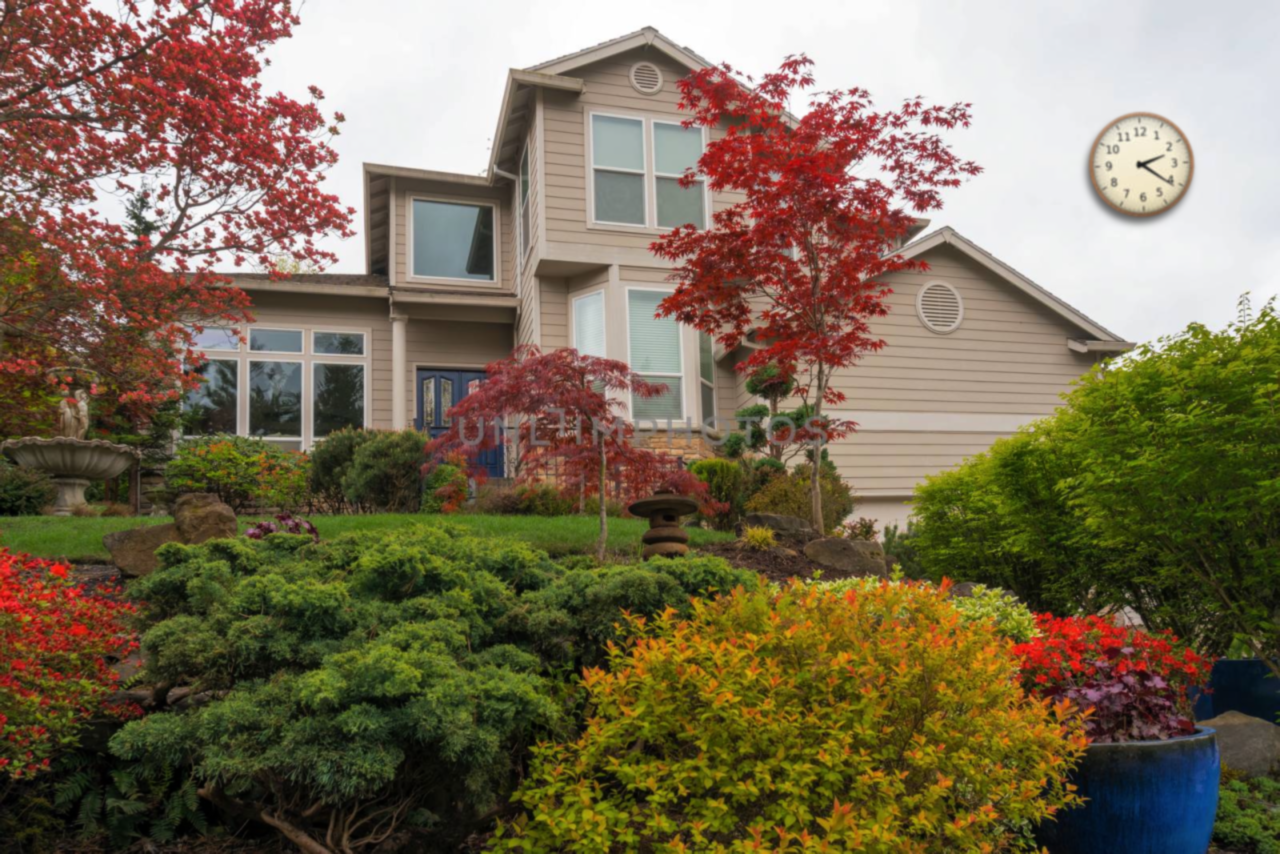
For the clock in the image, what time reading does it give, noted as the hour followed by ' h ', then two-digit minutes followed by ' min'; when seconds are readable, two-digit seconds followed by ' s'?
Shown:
2 h 21 min
